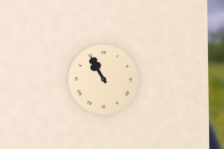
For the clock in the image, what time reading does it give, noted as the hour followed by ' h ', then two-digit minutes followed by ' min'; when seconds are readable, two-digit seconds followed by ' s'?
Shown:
10 h 55 min
